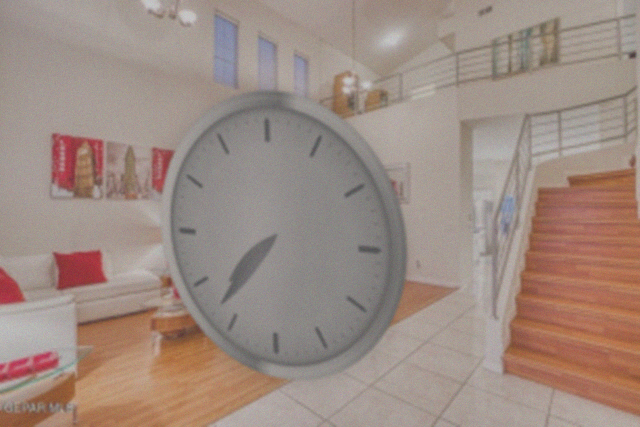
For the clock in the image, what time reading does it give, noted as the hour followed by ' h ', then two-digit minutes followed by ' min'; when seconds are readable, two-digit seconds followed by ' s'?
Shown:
7 h 37 min
